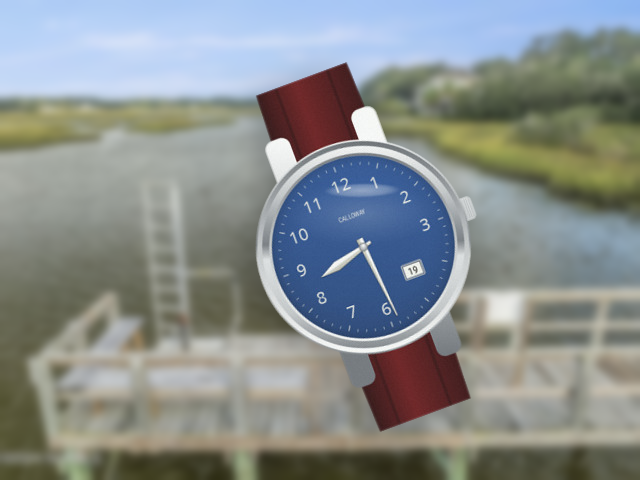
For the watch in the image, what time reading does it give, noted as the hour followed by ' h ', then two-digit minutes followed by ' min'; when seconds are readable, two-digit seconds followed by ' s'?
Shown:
8 h 29 min
